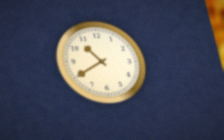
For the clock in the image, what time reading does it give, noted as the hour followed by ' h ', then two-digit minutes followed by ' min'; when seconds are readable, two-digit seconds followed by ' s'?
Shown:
10 h 40 min
